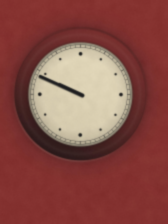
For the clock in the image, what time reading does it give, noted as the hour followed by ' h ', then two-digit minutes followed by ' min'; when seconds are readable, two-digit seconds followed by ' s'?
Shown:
9 h 49 min
